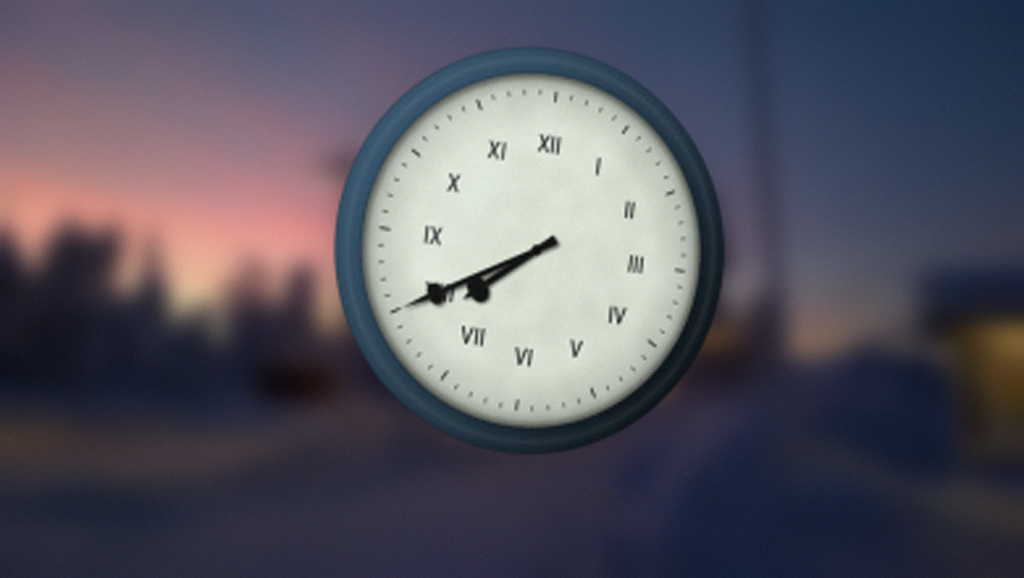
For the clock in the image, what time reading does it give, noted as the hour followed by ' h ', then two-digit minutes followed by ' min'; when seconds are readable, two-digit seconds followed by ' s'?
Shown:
7 h 40 min
